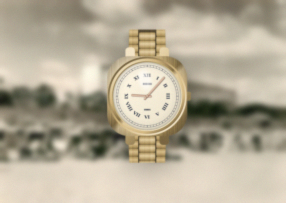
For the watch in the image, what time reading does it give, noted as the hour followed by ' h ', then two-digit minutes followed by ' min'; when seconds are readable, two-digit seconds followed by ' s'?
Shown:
9 h 07 min
